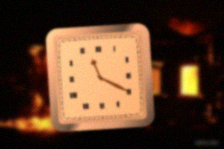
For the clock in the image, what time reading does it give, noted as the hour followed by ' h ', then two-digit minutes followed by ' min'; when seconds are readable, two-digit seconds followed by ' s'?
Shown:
11 h 20 min
